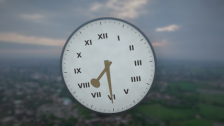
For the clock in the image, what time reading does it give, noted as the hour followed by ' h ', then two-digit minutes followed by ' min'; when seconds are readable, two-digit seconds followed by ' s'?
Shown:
7 h 30 min
